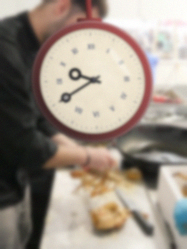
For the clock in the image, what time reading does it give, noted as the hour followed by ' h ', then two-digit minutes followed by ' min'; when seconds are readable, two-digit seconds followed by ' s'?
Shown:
9 h 40 min
